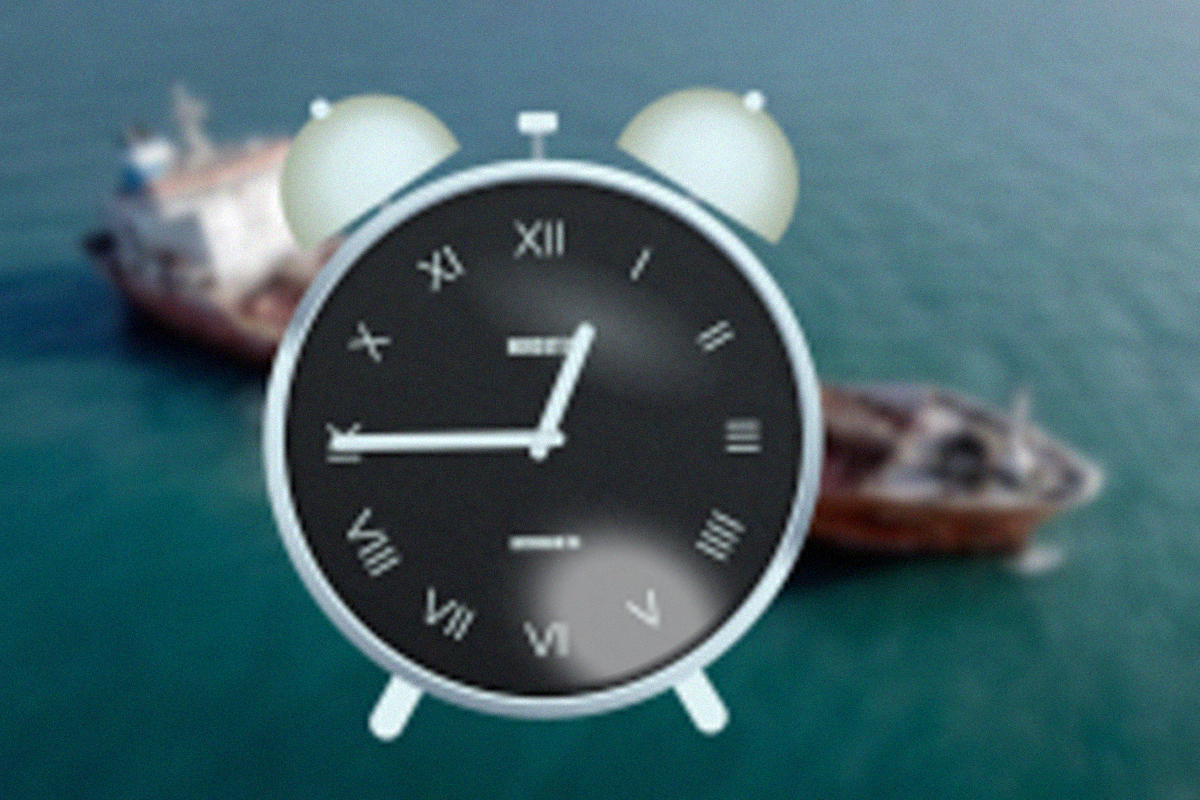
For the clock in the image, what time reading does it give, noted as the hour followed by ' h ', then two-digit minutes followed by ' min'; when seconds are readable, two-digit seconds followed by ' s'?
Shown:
12 h 45 min
